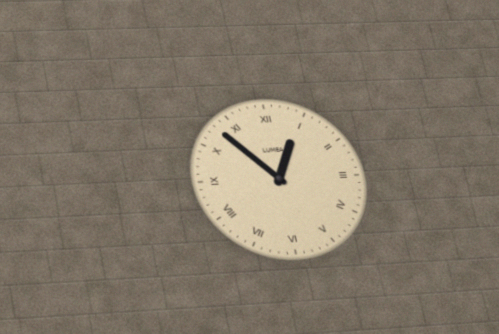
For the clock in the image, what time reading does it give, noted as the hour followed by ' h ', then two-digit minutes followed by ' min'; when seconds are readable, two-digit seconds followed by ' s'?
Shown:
12 h 53 min
